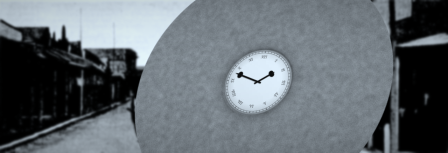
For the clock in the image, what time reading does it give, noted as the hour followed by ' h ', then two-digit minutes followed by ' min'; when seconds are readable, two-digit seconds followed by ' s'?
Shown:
1 h 48 min
